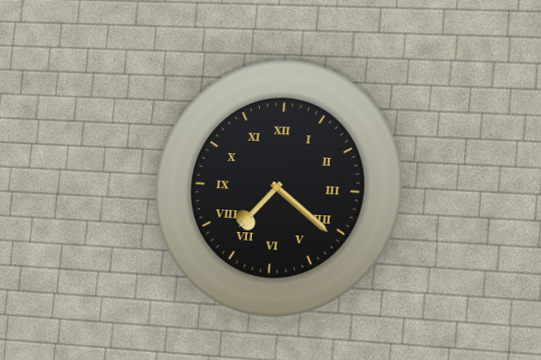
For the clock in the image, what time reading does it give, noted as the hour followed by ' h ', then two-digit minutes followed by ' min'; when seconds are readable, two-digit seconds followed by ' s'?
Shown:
7 h 21 min
